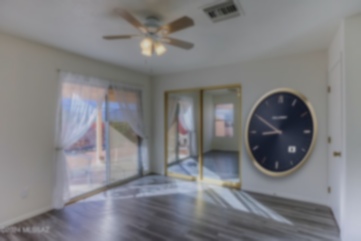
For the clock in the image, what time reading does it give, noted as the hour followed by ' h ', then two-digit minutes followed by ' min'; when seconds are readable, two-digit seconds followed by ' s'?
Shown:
8 h 50 min
